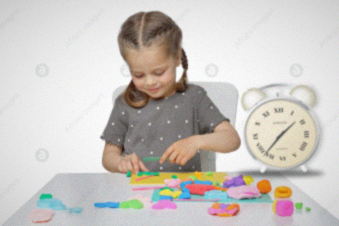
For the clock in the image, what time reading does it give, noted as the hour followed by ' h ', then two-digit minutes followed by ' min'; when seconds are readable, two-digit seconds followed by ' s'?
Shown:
1 h 37 min
